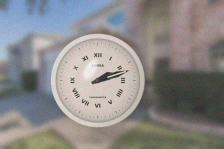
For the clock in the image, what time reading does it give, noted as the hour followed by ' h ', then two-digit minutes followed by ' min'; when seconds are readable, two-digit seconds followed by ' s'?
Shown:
2 h 12 min
